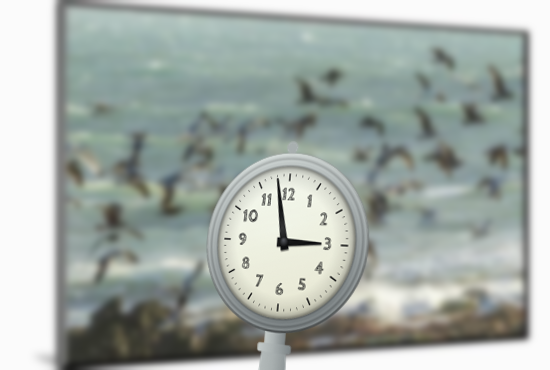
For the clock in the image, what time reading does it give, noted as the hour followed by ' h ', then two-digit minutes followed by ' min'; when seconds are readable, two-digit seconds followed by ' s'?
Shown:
2 h 58 min
